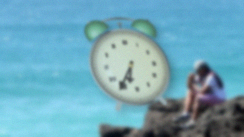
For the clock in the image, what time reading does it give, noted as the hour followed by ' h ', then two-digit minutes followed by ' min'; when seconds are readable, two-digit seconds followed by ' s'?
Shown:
6 h 36 min
